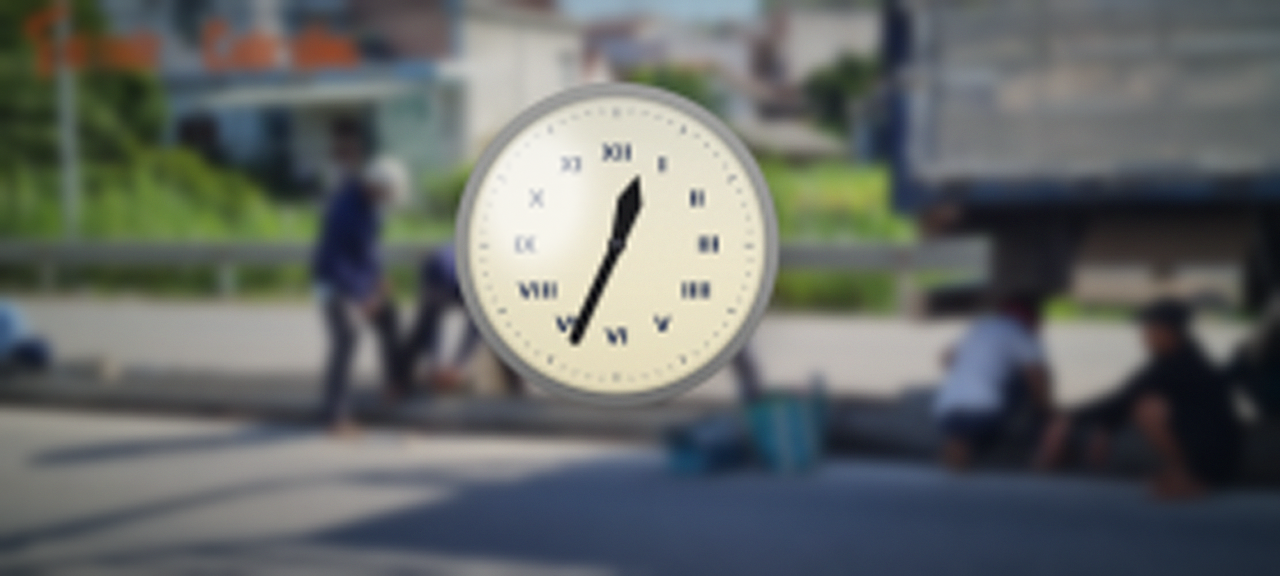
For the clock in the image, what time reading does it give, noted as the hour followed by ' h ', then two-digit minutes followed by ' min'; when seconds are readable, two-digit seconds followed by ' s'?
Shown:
12 h 34 min
